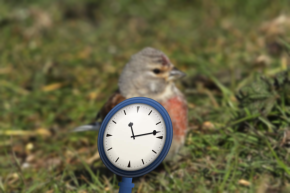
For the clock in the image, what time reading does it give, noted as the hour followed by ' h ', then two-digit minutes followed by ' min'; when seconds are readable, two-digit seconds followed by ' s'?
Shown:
11 h 13 min
